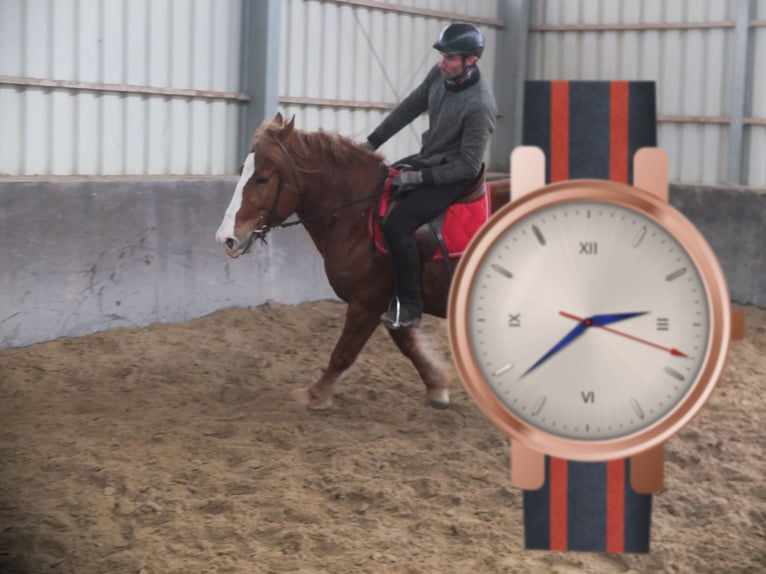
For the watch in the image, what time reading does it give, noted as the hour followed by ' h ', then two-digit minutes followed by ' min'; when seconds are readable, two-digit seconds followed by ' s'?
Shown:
2 h 38 min 18 s
